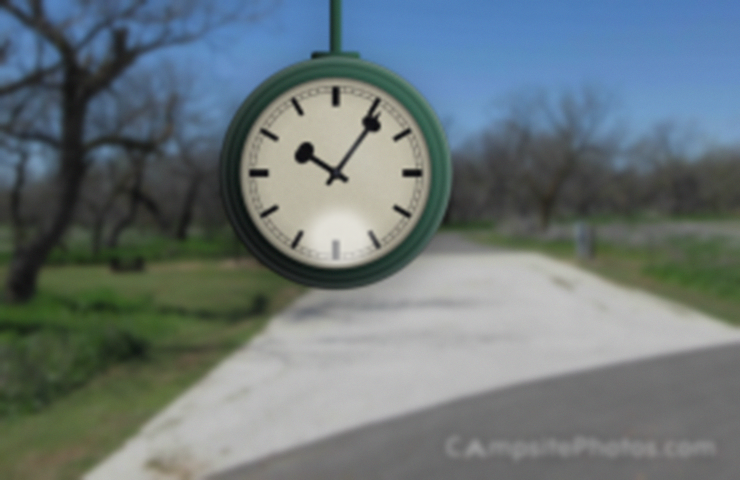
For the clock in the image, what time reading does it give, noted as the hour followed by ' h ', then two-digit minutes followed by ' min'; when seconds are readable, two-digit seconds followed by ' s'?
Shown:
10 h 06 min
